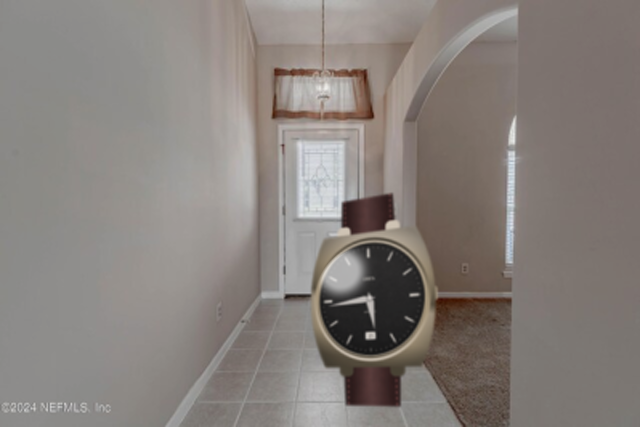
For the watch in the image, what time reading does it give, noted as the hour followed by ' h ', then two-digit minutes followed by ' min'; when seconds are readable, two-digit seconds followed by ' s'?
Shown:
5 h 44 min
